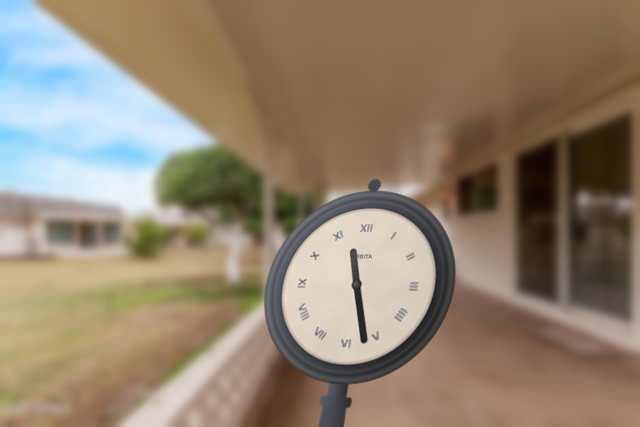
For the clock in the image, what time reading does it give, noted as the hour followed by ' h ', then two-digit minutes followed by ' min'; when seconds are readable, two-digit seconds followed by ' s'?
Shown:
11 h 27 min
